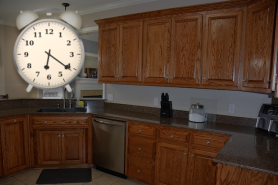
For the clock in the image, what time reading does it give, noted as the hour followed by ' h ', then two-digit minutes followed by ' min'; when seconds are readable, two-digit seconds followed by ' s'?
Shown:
6 h 21 min
